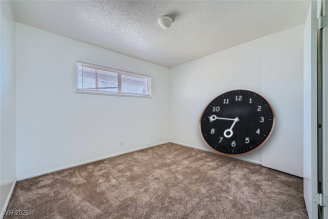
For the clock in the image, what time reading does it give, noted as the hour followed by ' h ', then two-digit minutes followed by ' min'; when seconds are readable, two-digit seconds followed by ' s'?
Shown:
6 h 46 min
